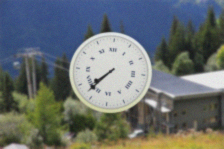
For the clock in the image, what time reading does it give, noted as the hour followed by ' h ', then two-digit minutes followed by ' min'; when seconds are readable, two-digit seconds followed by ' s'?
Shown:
7 h 37 min
